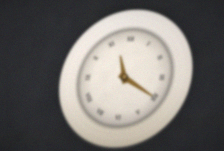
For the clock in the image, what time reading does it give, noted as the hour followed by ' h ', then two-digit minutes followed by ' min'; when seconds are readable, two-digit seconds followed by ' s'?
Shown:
11 h 20 min
